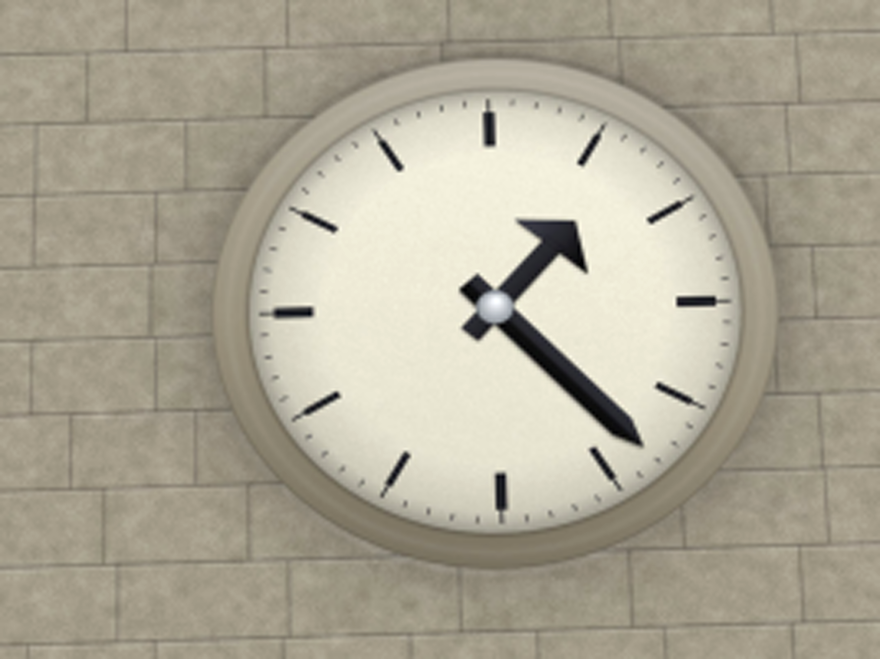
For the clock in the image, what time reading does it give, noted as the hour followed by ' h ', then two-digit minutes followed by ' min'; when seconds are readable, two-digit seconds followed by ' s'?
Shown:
1 h 23 min
